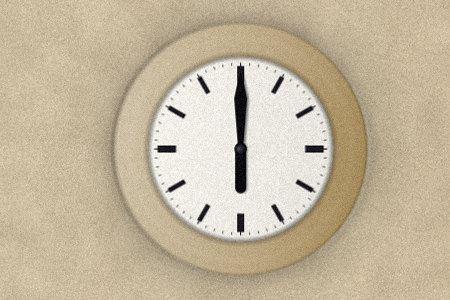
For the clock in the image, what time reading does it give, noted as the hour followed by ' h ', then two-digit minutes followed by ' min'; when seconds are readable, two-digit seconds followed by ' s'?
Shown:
6 h 00 min
